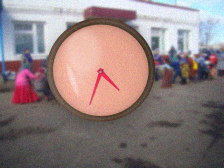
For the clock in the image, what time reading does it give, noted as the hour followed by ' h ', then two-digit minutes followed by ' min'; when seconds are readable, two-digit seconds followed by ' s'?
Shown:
4 h 33 min
